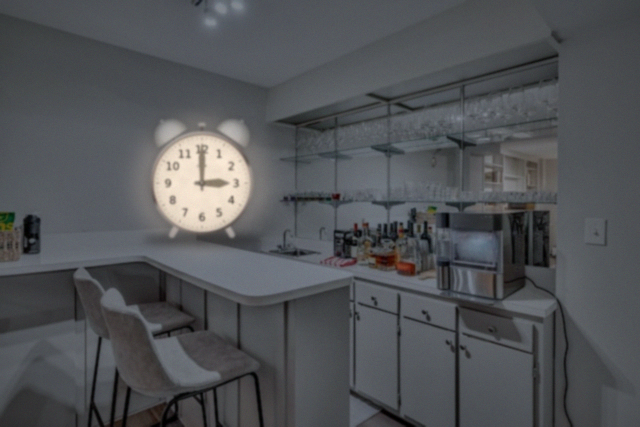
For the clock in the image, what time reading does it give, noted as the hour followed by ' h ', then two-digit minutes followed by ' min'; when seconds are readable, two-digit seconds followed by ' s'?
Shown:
3 h 00 min
